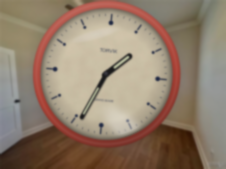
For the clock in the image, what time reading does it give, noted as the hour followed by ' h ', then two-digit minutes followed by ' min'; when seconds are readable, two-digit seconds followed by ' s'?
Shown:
1 h 34 min
